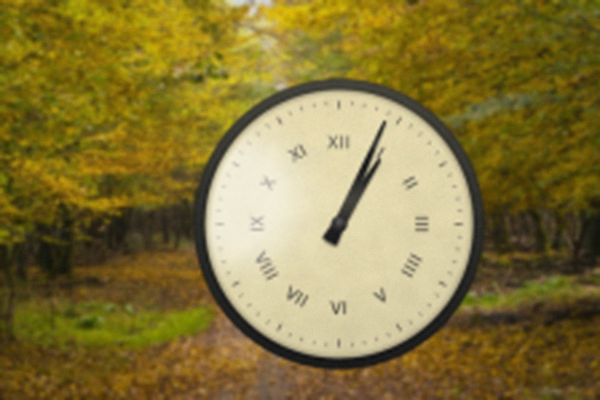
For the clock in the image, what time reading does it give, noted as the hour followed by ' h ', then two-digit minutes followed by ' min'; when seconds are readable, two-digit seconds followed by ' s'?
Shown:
1 h 04 min
